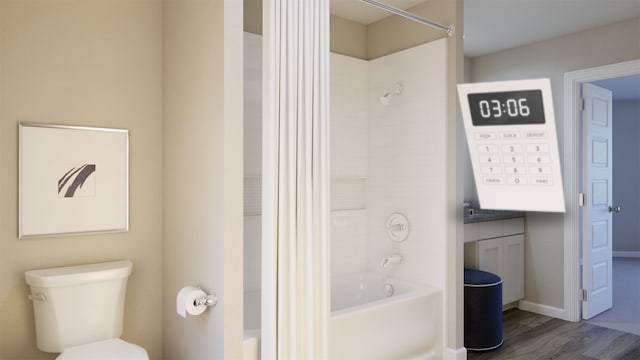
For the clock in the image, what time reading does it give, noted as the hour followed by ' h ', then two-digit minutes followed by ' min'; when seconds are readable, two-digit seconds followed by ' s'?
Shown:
3 h 06 min
